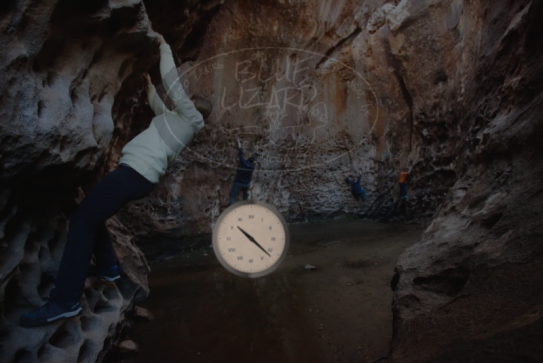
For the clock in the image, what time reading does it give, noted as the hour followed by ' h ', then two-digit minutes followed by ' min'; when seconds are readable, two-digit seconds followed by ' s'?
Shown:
10 h 22 min
